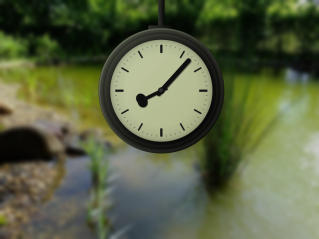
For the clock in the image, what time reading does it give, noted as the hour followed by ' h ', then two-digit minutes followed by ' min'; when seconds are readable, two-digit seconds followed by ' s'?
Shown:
8 h 07 min
